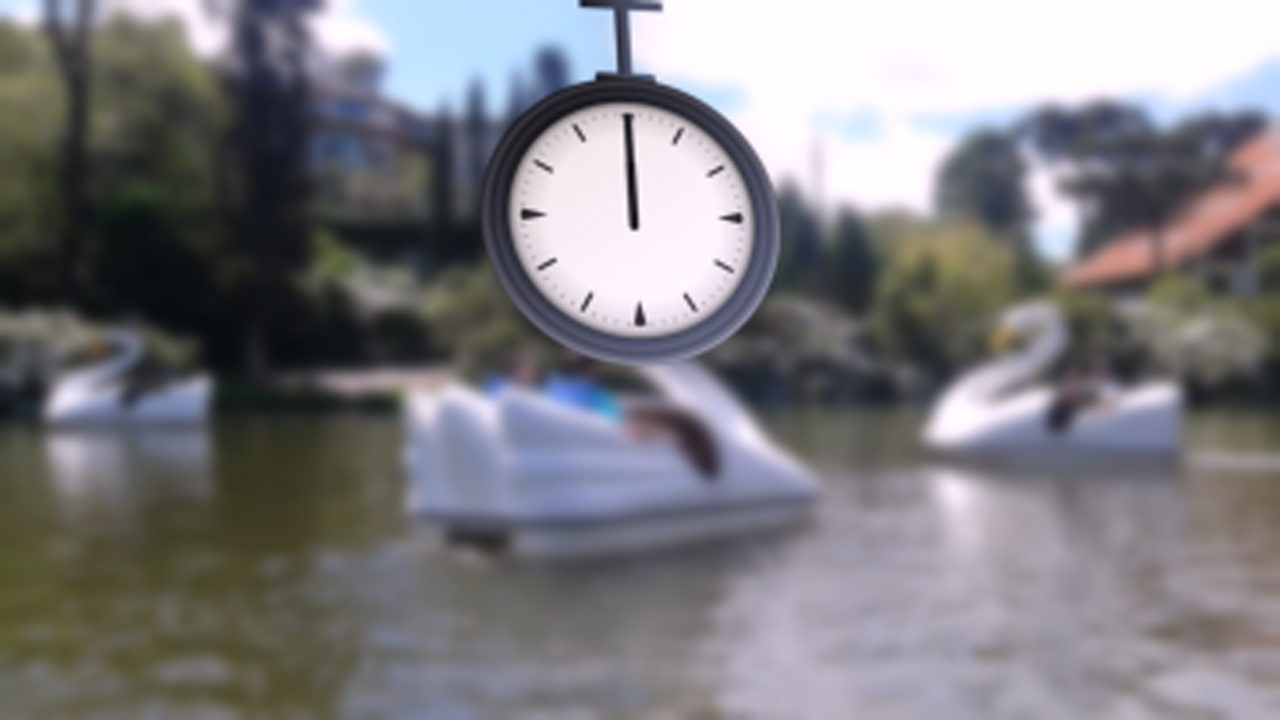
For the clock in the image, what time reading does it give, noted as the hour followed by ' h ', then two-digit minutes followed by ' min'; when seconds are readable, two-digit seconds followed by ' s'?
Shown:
12 h 00 min
